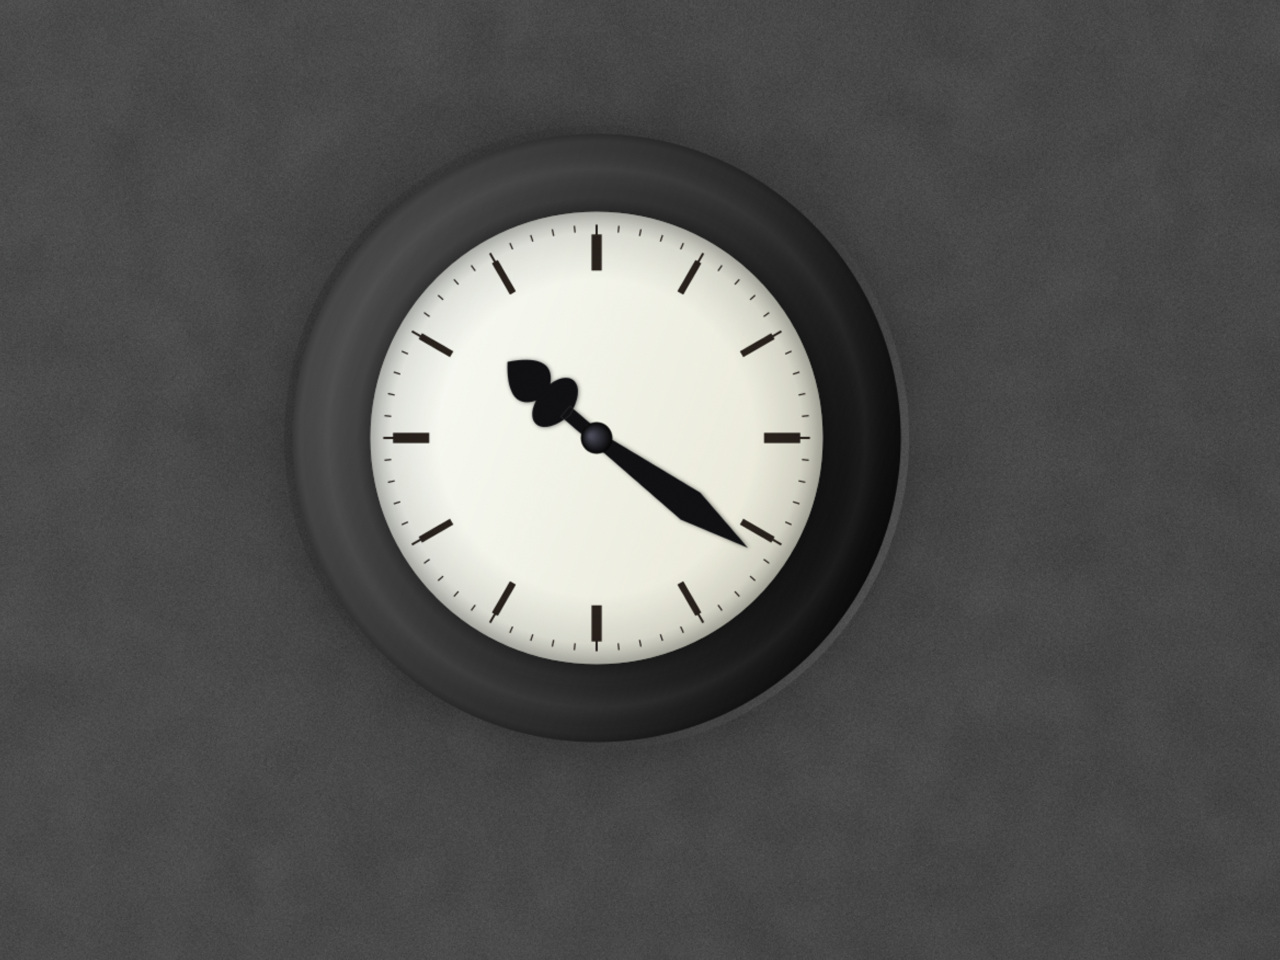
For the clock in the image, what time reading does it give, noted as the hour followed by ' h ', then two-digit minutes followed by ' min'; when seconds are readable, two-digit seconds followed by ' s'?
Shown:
10 h 21 min
